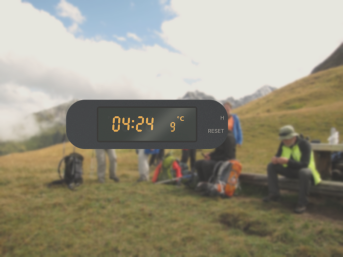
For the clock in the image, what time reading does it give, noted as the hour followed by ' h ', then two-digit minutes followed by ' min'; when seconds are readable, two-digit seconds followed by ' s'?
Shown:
4 h 24 min
